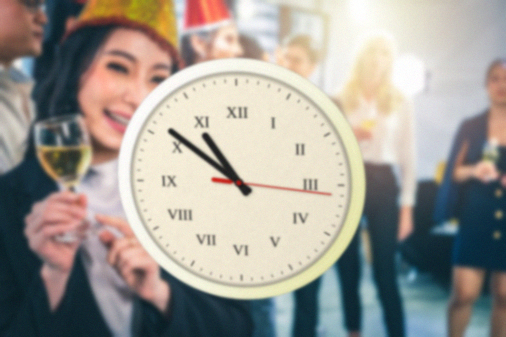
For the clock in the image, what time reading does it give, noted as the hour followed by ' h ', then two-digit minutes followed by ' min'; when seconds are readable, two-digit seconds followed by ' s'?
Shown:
10 h 51 min 16 s
